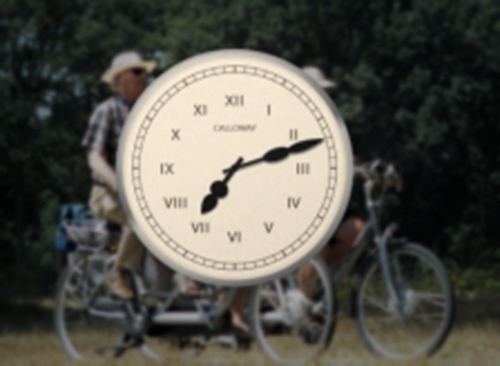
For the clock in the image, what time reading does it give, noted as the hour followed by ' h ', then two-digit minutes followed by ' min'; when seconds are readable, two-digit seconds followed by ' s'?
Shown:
7 h 12 min
